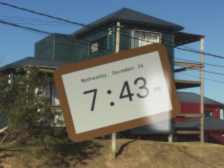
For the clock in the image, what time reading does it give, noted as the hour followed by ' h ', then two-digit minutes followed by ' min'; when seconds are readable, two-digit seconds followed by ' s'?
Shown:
7 h 43 min
